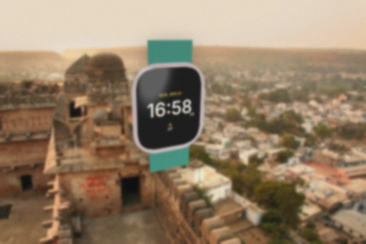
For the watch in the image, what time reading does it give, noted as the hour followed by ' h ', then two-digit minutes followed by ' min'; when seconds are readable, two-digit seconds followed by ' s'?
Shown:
16 h 58 min
